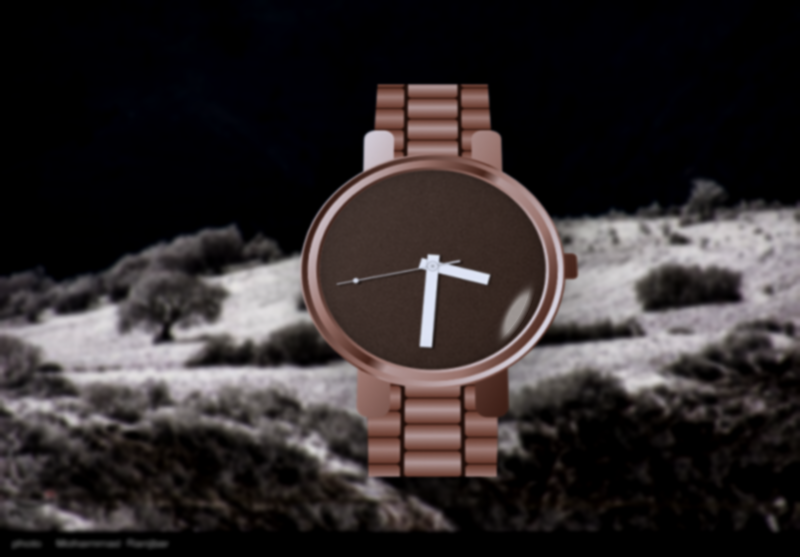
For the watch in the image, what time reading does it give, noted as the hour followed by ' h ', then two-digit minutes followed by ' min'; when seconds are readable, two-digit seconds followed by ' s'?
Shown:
3 h 30 min 43 s
